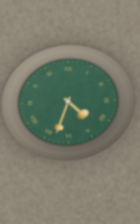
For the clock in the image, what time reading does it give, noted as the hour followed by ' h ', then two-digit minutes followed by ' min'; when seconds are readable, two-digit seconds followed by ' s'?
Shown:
4 h 33 min
